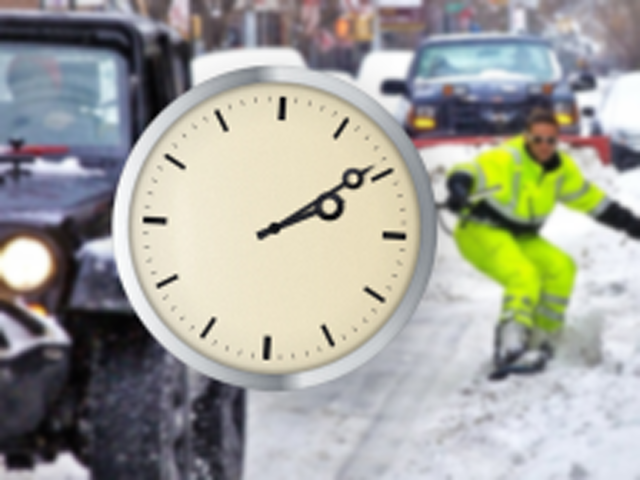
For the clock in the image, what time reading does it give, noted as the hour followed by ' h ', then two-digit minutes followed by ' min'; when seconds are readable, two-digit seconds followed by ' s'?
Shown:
2 h 09 min
